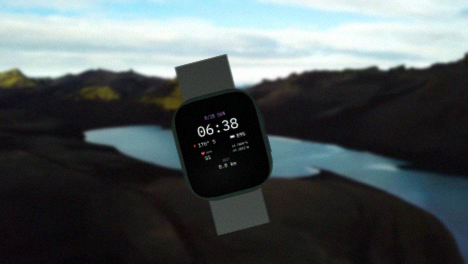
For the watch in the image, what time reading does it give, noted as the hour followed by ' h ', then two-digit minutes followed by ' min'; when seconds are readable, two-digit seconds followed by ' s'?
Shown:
6 h 38 min
